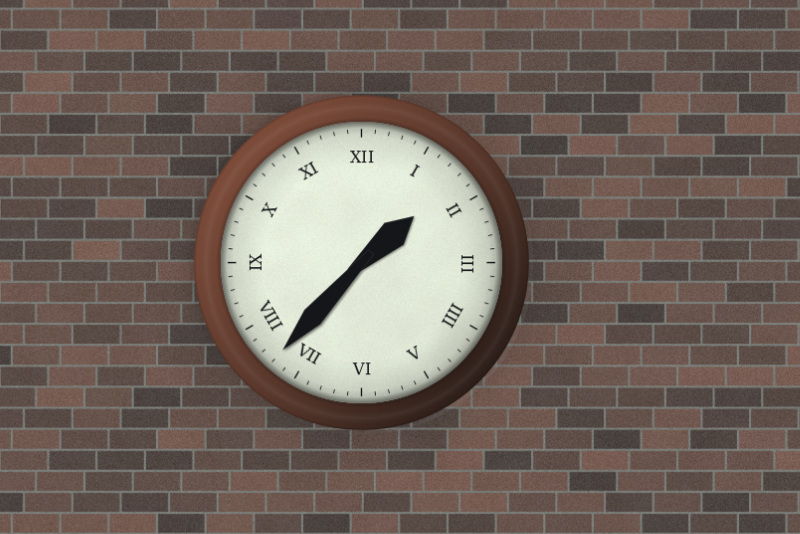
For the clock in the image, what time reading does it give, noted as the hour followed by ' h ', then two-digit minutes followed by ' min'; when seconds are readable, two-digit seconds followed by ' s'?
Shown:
1 h 37 min
